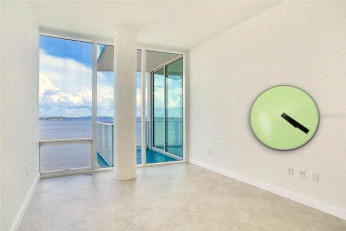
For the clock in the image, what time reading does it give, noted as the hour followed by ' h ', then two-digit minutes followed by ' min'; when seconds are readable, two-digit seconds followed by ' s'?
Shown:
4 h 21 min
